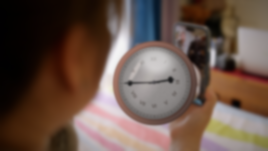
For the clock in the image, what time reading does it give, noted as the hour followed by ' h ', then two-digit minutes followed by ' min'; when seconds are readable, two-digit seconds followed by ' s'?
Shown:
2 h 45 min
